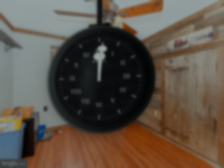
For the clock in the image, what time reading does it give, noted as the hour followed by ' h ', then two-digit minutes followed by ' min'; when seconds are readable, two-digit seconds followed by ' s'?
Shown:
12 h 01 min
